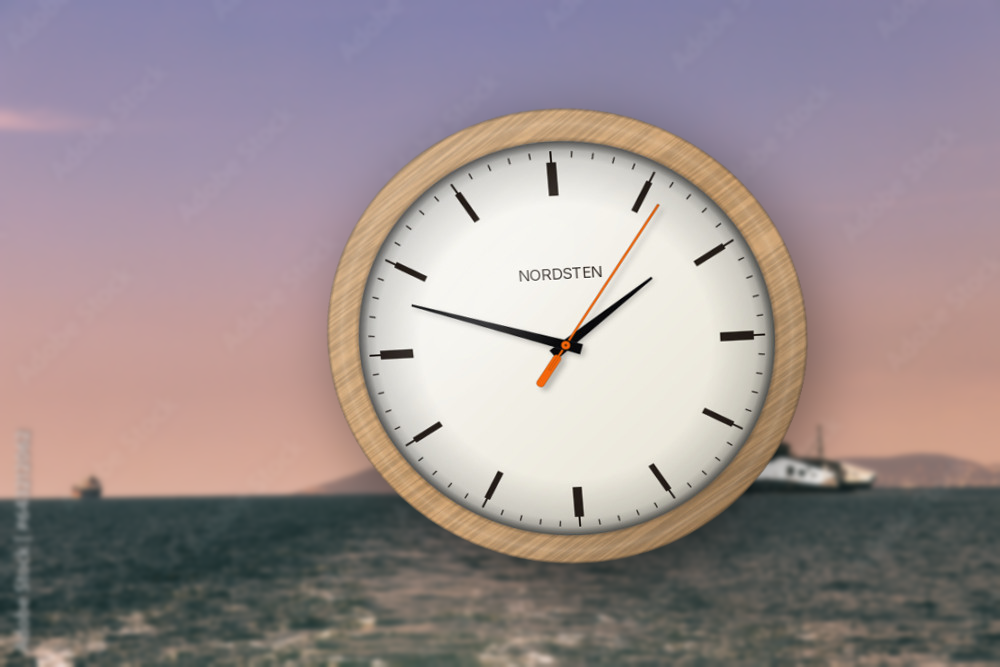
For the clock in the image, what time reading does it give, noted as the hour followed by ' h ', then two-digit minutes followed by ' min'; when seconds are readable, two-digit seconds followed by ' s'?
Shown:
1 h 48 min 06 s
